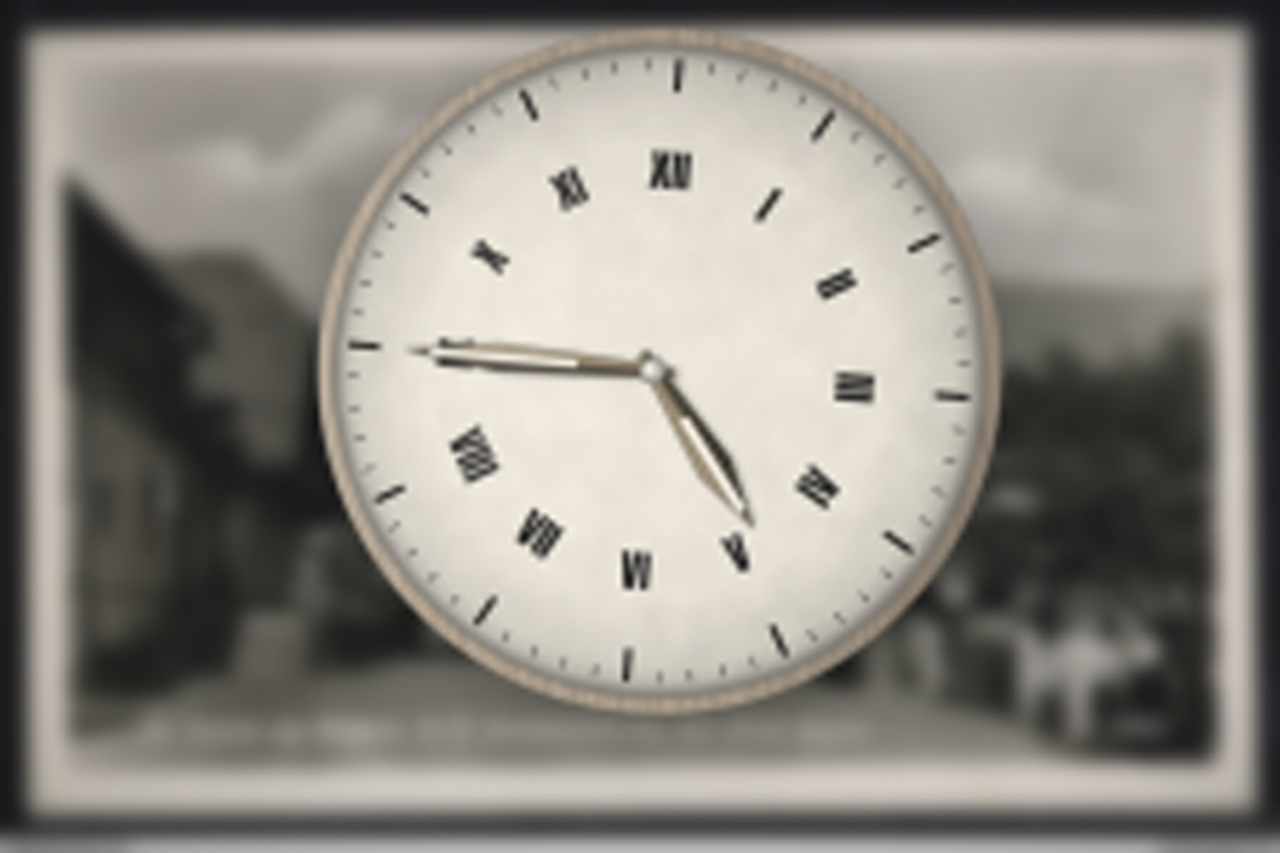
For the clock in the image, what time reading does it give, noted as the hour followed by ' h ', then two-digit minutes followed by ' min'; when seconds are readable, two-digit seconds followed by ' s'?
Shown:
4 h 45 min
